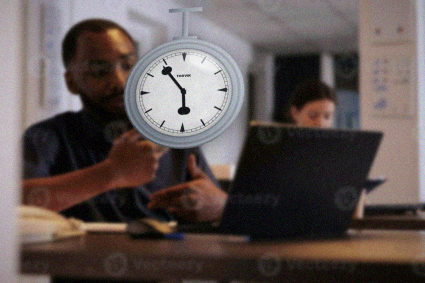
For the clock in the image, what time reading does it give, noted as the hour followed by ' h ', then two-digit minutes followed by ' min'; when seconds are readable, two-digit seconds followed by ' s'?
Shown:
5 h 54 min
